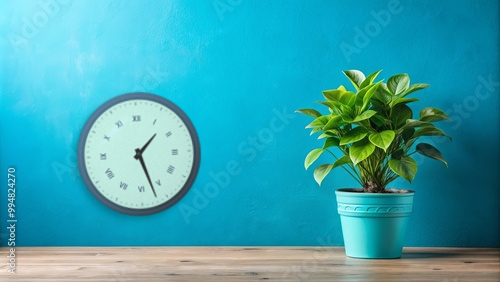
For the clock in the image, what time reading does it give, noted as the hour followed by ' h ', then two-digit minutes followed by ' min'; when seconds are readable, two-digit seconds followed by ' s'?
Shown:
1 h 27 min
